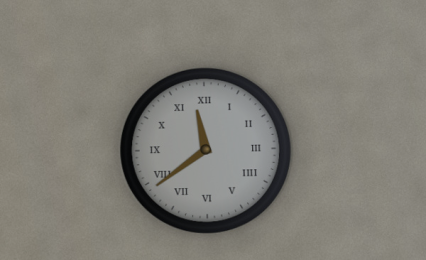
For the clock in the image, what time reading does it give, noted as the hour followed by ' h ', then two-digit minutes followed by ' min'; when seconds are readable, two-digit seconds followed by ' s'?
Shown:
11 h 39 min
